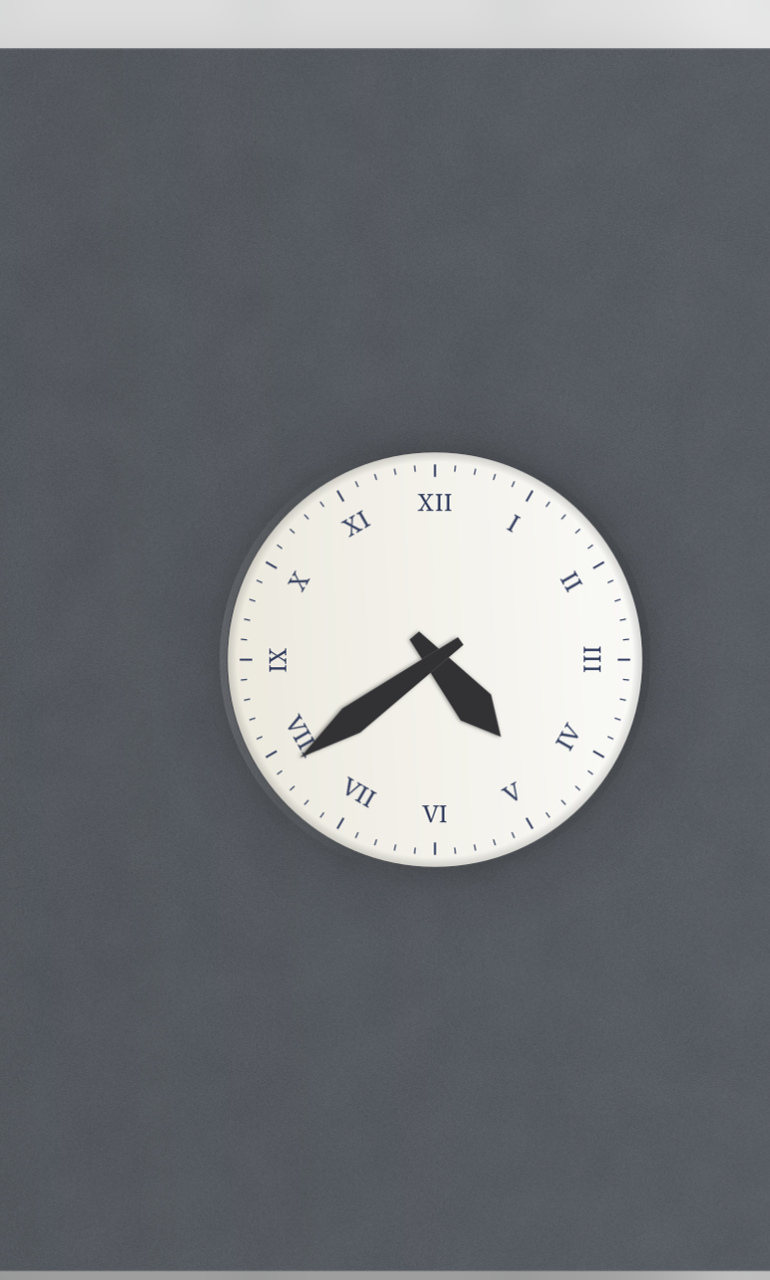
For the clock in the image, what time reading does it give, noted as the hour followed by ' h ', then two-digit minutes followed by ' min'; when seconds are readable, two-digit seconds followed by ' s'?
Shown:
4 h 39 min
